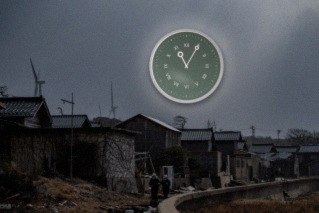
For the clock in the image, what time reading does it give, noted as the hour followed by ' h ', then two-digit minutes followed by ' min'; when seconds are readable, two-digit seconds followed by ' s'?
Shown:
11 h 05 min
